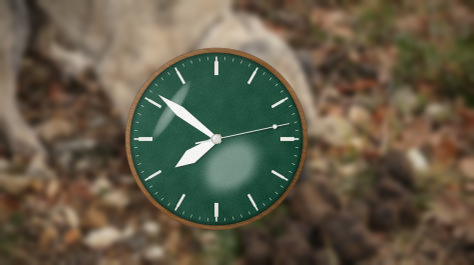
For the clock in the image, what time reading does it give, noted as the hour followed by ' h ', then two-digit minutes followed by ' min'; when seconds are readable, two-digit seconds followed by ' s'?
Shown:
7 h 51 min 13 s
